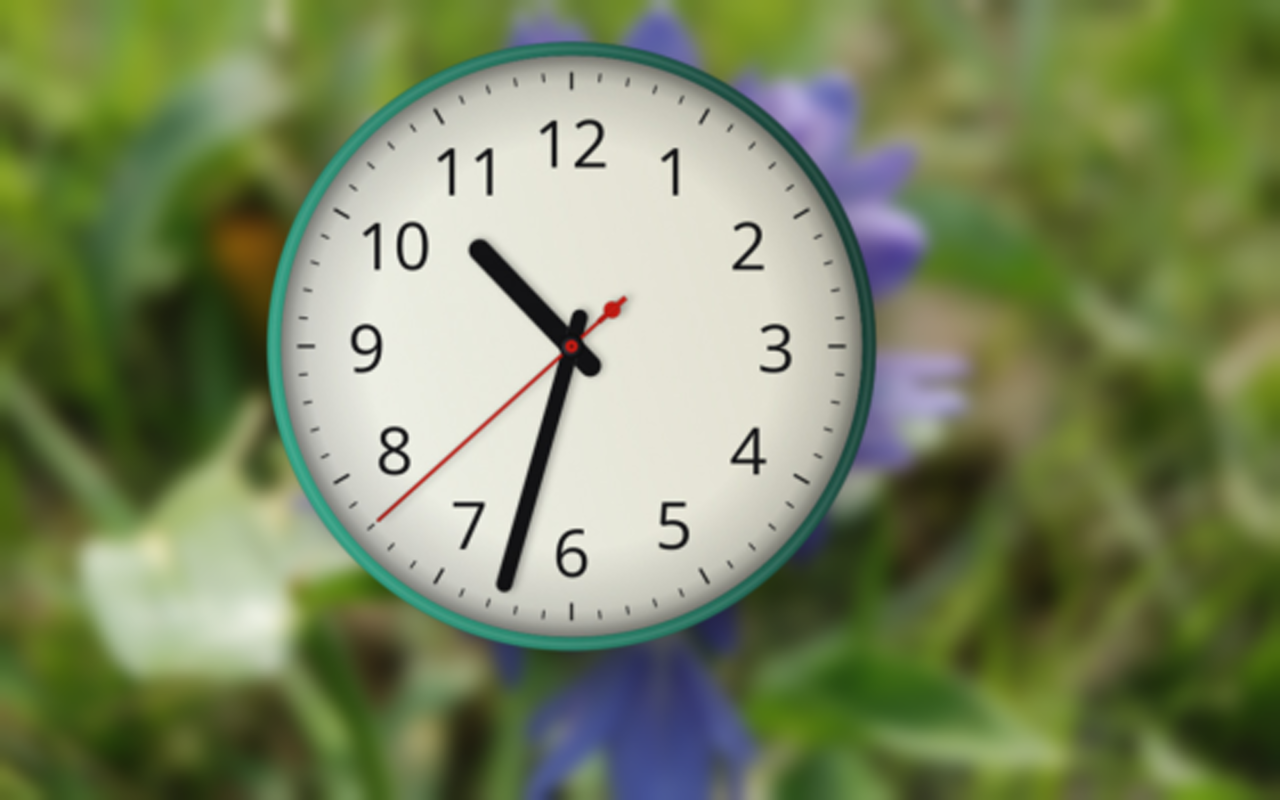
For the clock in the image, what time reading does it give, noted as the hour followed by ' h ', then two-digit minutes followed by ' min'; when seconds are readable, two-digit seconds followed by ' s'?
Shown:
10 h 32 min 38 s
